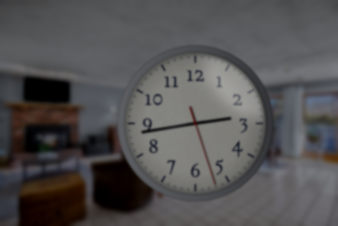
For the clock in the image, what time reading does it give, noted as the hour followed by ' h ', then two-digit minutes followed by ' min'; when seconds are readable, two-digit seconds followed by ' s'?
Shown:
2 h 43 min 27 s
